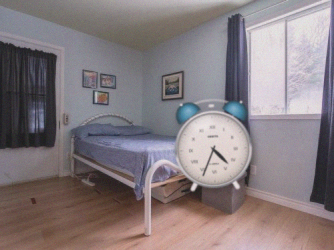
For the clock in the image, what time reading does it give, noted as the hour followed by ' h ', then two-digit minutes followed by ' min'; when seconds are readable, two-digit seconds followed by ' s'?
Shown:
4 h 34 min
